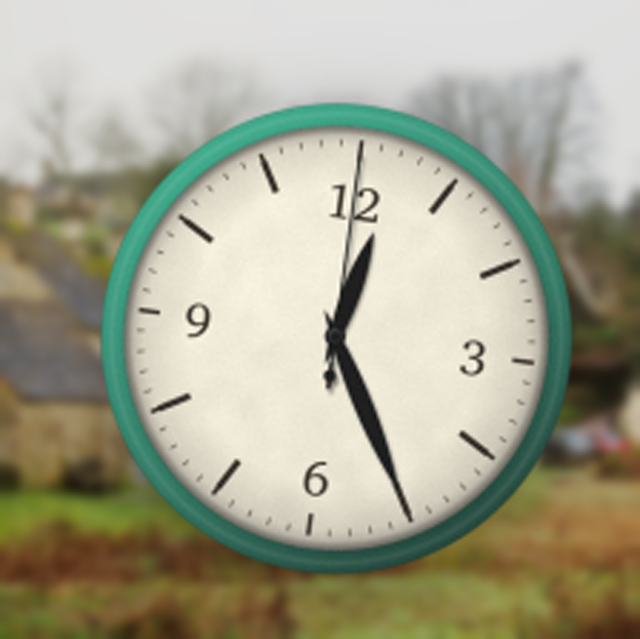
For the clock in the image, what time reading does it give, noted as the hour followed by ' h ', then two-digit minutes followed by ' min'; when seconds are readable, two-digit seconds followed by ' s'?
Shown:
12 h 25 min 00 s
